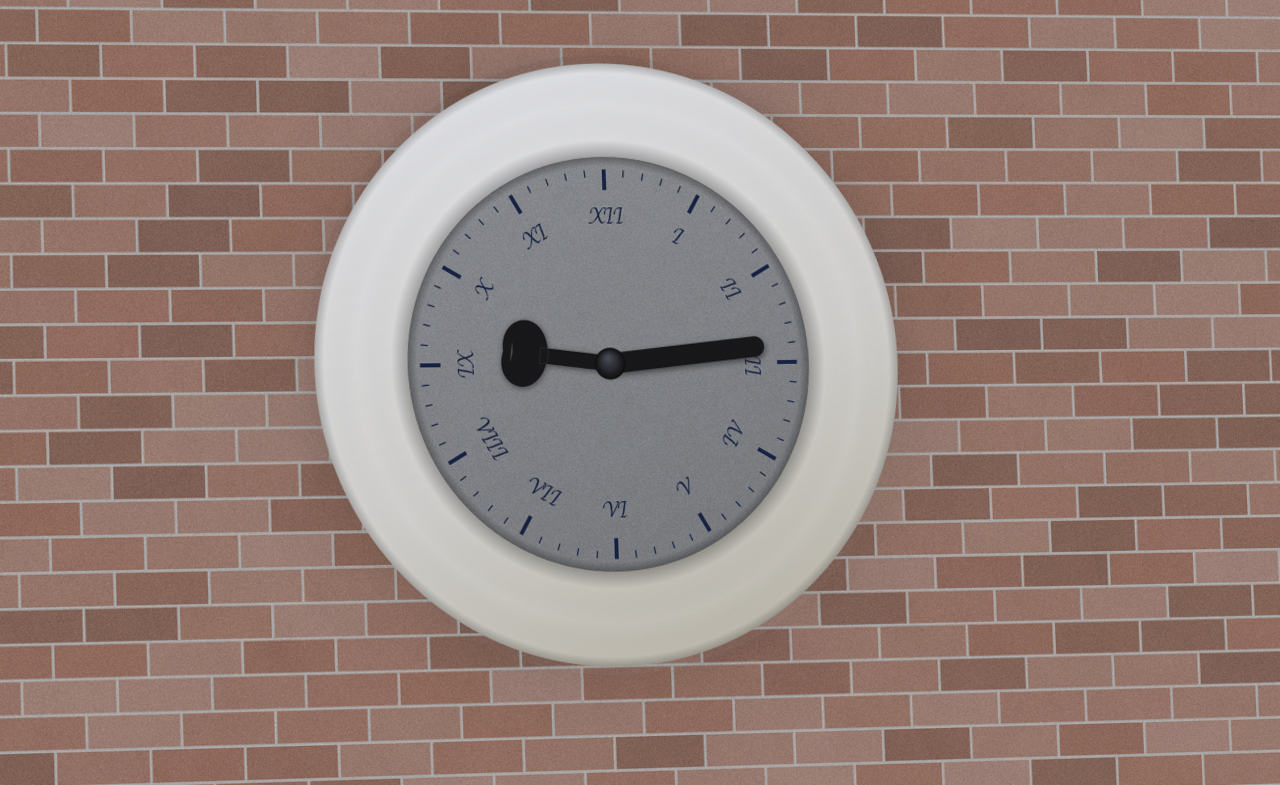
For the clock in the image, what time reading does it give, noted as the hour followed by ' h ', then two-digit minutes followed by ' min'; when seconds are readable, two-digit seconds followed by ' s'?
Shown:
9 h 14 min
